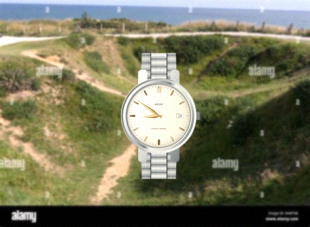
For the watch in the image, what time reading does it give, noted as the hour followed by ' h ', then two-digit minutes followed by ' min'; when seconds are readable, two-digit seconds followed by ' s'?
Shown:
8 h 51 min
